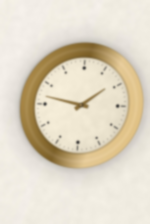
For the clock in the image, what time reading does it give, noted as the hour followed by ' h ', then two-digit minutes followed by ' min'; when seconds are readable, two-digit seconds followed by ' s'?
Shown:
1 h 47 min
